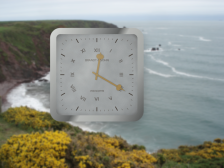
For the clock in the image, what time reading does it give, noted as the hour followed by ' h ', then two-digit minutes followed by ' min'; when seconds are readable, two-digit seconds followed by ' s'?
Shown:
12 h 20 min
